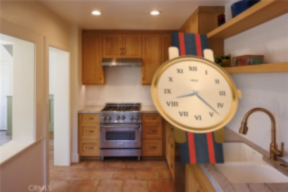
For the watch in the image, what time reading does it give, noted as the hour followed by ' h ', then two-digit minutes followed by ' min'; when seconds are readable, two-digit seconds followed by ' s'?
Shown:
8 h 23 min
